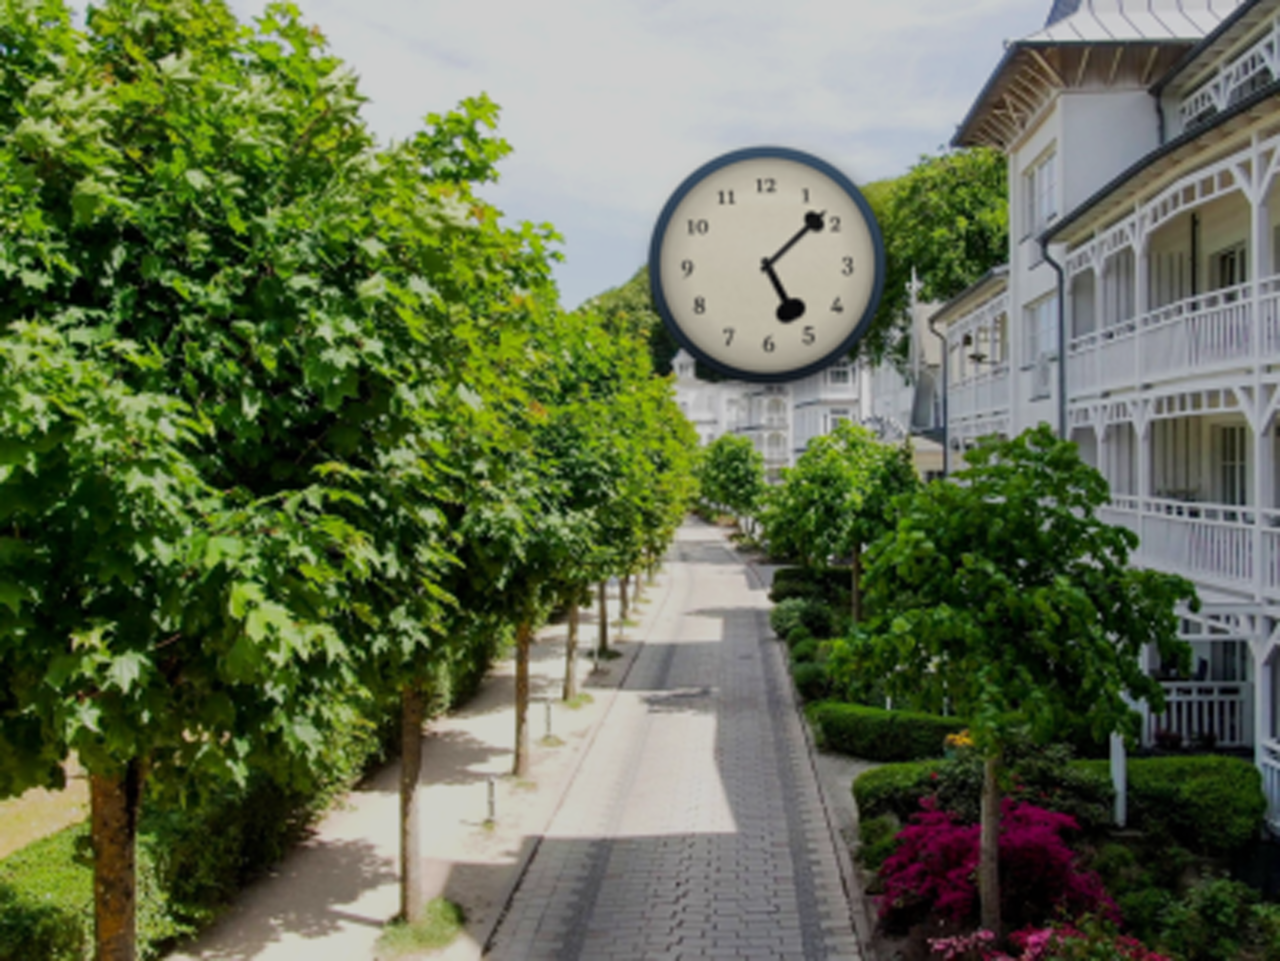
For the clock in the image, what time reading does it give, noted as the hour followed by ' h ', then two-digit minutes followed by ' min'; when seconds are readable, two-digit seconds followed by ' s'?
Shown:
5 h 08 min
